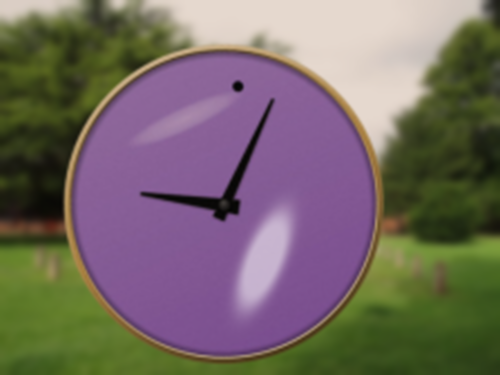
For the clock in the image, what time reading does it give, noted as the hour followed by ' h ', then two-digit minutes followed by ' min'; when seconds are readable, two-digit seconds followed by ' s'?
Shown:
9 h 03 min
